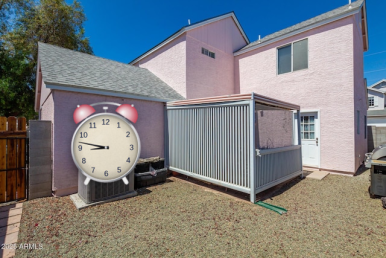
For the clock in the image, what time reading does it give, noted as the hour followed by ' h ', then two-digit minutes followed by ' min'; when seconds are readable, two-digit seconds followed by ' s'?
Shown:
8 h 47 min
